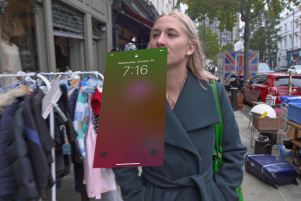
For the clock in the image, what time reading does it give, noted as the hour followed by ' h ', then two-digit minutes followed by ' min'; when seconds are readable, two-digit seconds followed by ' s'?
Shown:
7 h 16 min
